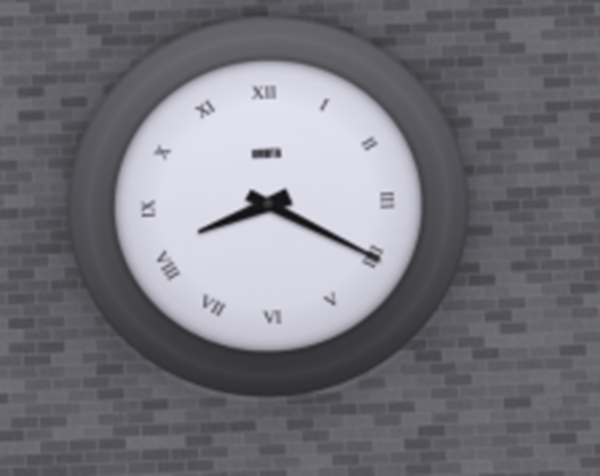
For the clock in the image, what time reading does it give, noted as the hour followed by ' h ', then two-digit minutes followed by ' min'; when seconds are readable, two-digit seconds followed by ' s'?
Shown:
8 h 20 min
